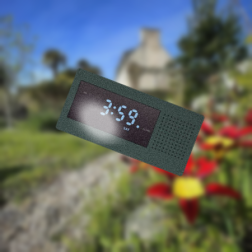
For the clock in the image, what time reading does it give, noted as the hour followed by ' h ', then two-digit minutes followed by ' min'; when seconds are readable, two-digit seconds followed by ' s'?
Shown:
3 h 59 min
